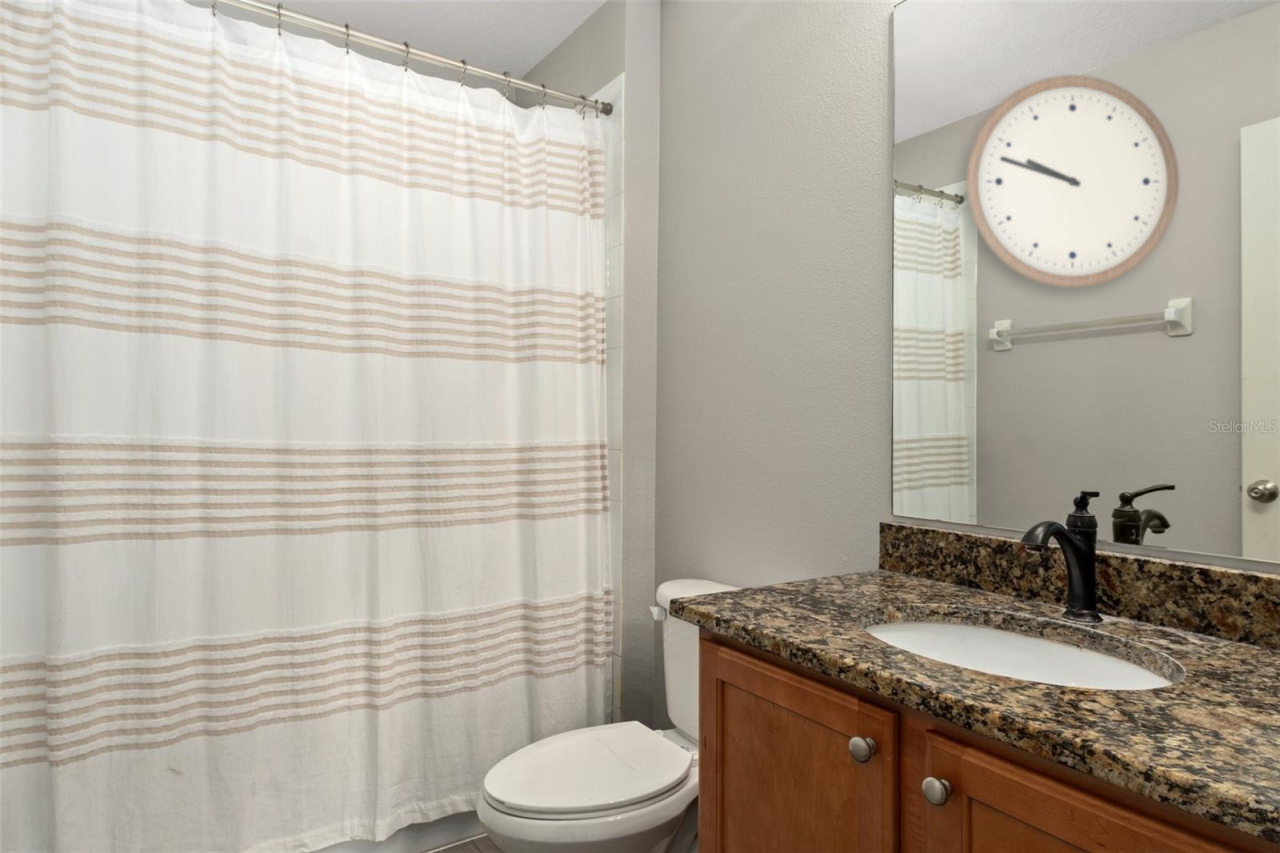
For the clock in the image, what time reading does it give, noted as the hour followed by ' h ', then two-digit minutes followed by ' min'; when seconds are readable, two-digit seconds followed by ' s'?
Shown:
9 h 48 min
